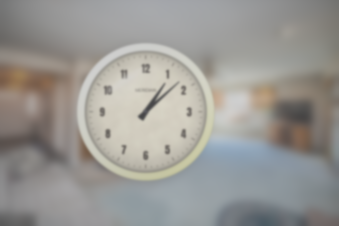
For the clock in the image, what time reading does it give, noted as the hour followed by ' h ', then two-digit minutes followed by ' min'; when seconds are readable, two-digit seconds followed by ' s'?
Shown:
1 h 08 min
